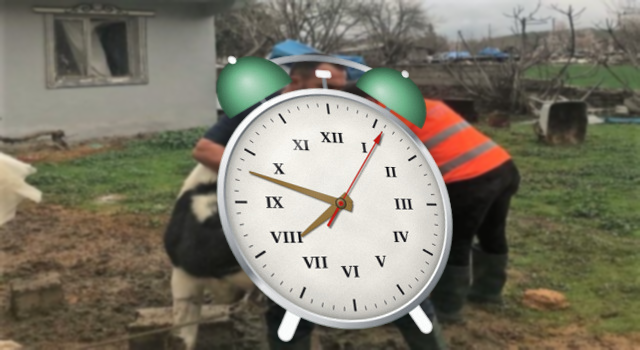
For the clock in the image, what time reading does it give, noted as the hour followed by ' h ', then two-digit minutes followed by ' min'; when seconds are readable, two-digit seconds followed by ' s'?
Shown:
7 h 48 min 06 s
